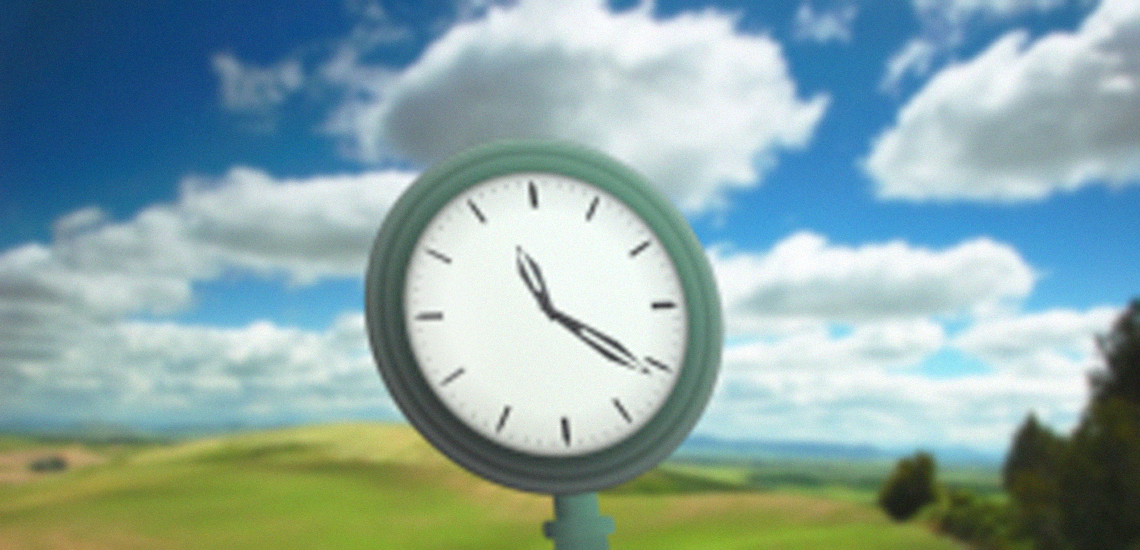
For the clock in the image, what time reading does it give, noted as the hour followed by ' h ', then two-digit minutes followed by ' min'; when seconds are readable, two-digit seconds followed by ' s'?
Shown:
11 h 21 min
